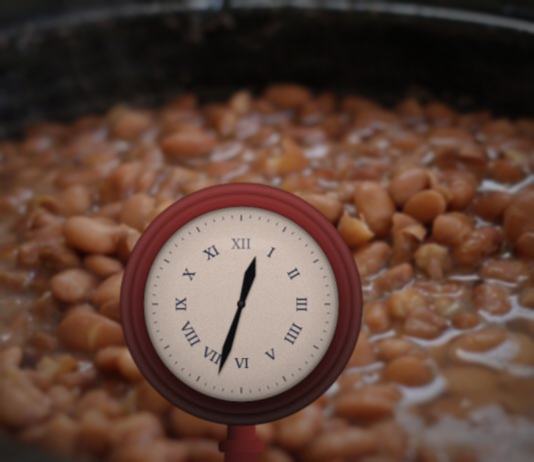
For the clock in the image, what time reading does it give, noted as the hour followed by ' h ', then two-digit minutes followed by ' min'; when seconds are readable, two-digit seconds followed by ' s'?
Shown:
12 h 33 min
